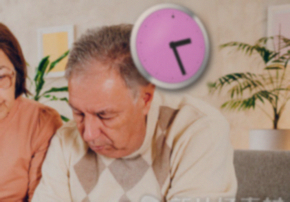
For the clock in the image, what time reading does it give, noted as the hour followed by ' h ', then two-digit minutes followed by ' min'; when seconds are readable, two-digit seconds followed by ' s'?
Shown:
2 h 26 min
